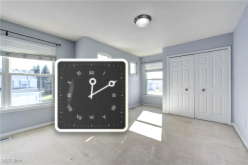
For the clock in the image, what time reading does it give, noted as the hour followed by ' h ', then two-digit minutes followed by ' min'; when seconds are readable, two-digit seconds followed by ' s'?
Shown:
12 h 10 min
